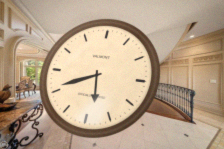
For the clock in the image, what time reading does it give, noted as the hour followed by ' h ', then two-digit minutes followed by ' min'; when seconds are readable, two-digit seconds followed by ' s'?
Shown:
5 h 41 min
